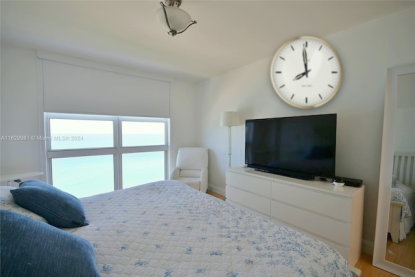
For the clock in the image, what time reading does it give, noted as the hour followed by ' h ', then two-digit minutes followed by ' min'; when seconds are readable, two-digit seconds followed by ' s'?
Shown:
7 h 59 min
